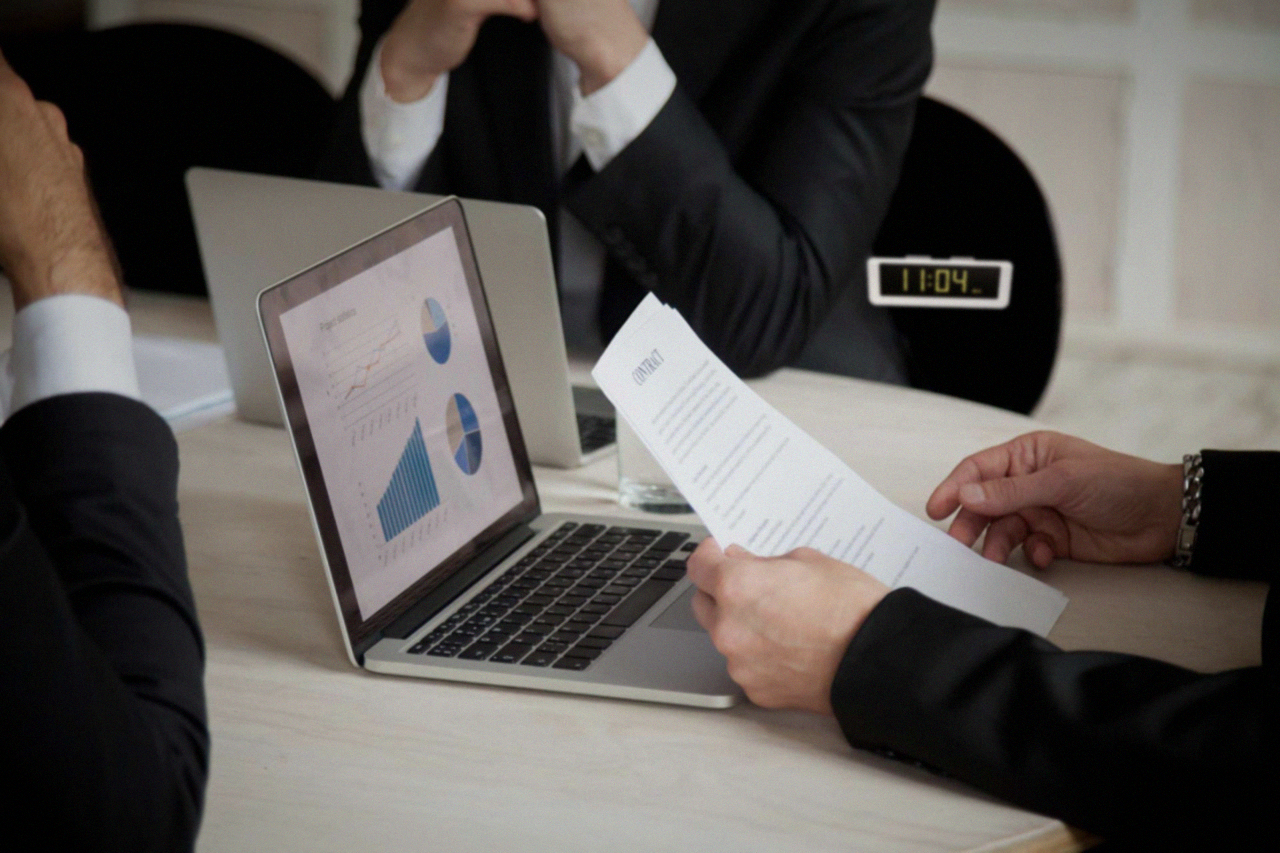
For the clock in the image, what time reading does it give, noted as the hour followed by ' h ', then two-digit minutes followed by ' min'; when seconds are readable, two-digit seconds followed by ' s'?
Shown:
11 h 04 min
